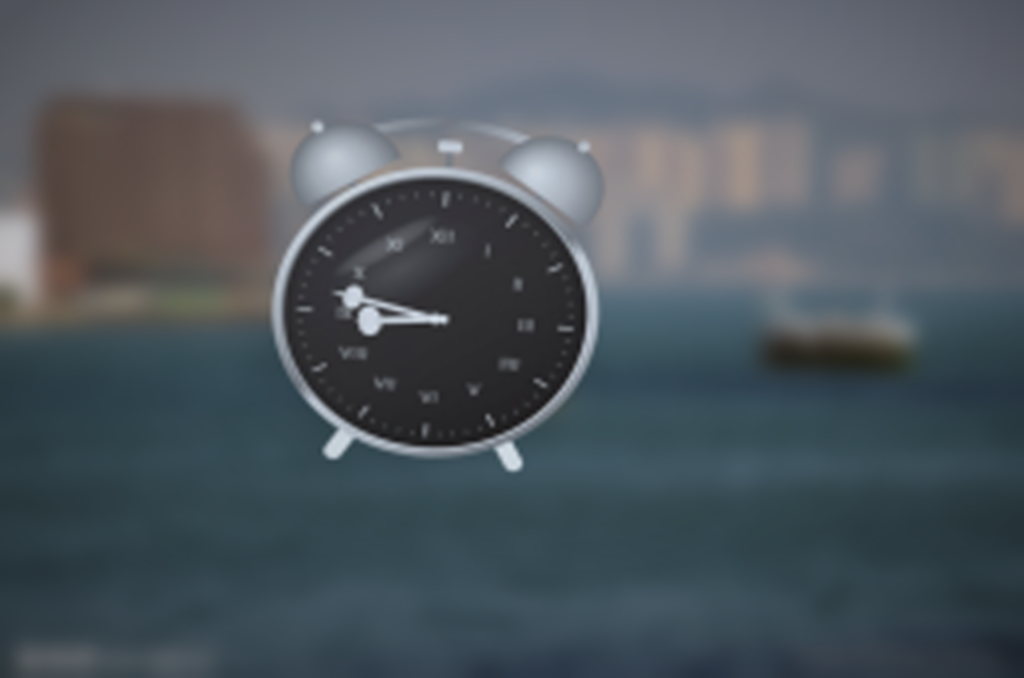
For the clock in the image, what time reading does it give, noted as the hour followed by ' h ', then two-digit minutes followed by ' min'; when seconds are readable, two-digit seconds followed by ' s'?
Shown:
8 h 47 min
